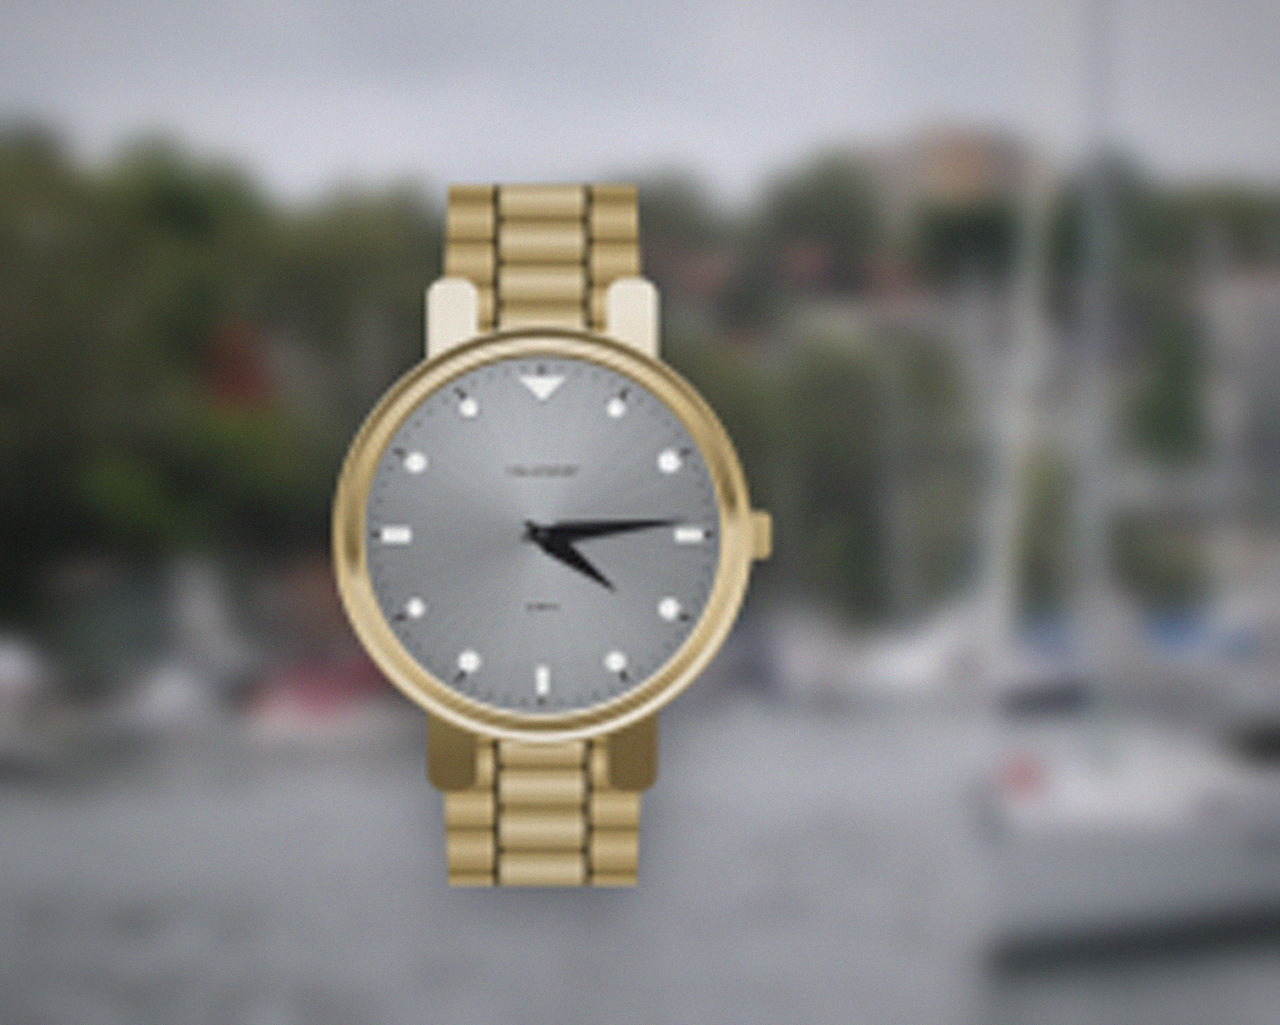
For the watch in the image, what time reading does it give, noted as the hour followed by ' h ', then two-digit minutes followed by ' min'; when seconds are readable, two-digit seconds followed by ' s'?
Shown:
4 h 14 min
